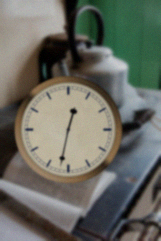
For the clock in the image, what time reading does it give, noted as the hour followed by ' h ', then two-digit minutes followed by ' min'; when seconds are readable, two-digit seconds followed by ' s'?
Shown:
12 h 32 min
